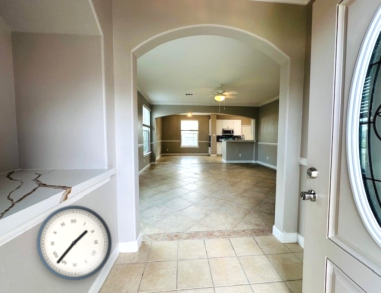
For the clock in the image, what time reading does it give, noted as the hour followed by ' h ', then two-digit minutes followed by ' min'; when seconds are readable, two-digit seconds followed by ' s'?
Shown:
1 h 37 min
